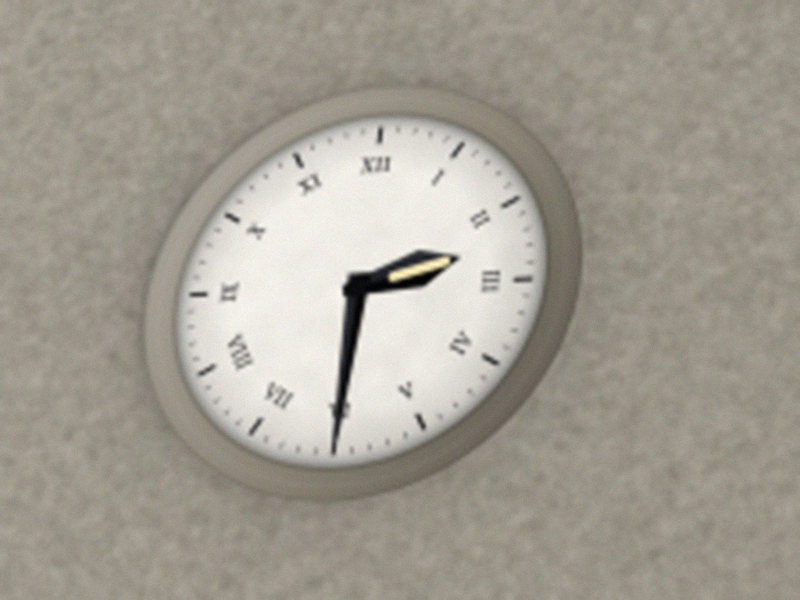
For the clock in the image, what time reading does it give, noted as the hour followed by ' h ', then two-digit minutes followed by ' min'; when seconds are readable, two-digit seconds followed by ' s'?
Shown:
2 h 30 min
